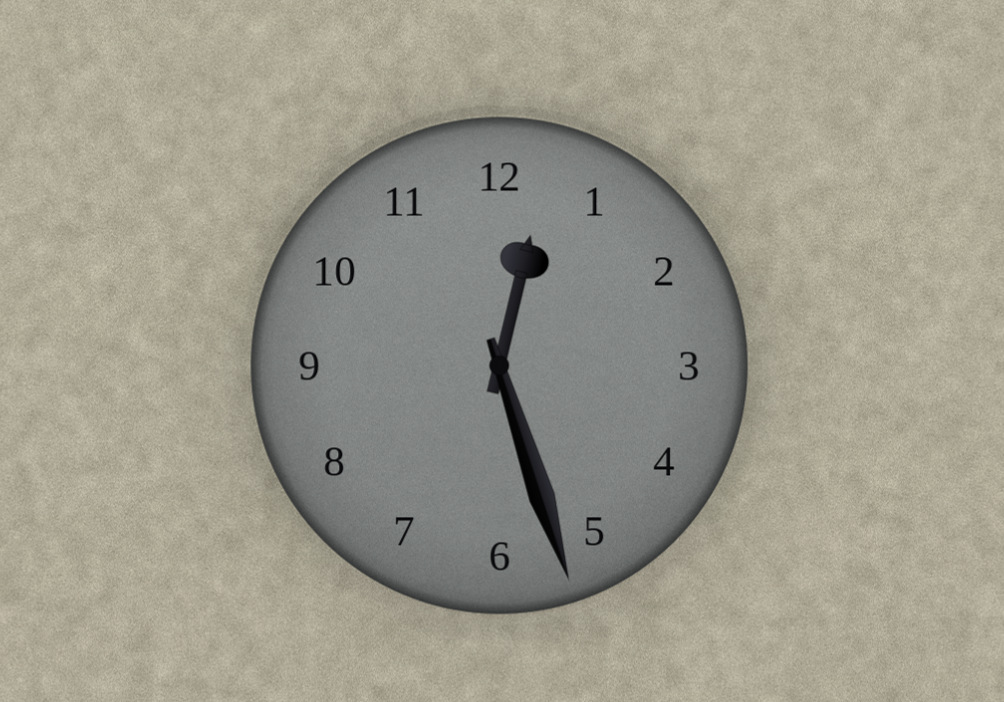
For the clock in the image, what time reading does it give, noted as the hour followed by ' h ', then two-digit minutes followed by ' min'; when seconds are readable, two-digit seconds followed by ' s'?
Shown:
12 h 27 min
